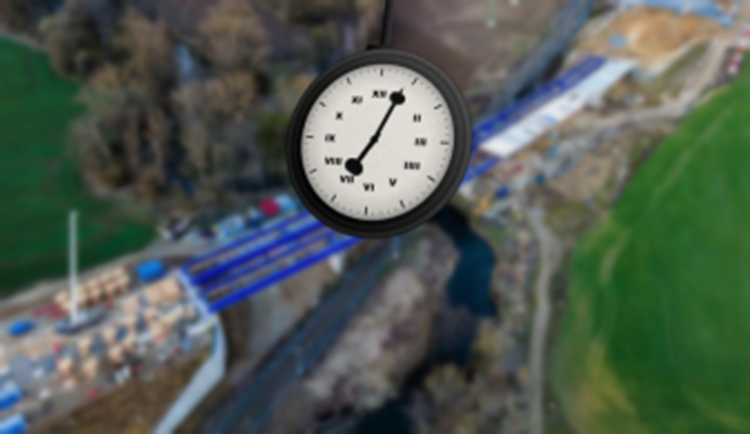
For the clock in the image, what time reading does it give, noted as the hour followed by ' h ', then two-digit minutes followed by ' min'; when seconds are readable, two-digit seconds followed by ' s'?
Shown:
7 h 04 min
